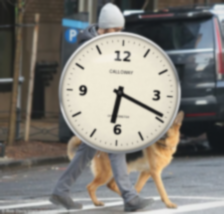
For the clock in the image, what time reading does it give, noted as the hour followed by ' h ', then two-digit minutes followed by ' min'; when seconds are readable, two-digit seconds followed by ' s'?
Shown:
6 h 19 min
